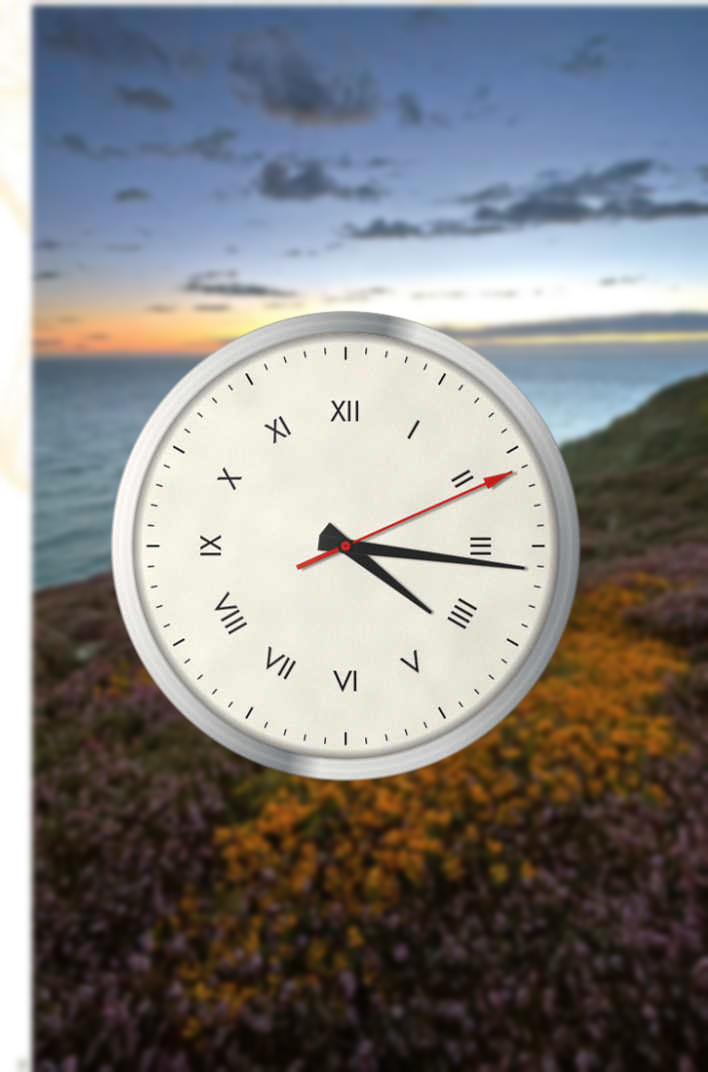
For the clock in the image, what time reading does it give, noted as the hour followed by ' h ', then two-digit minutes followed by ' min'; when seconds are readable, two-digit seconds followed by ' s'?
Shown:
4 h 16 min 11 s
